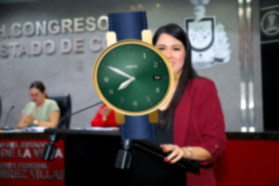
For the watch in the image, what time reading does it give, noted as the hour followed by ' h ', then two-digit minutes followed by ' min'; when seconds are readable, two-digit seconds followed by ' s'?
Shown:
7 h 50 min
